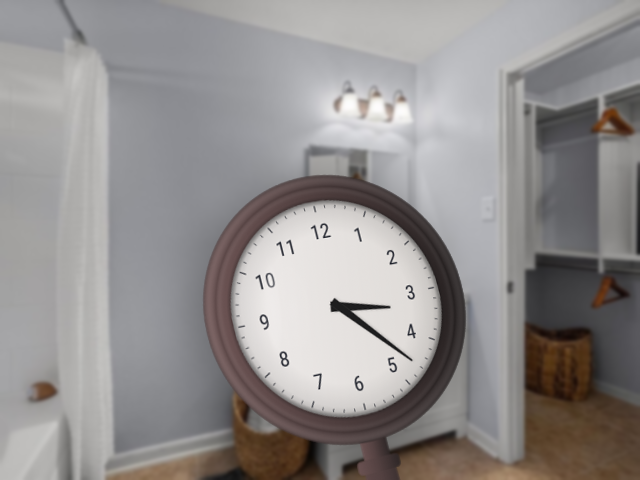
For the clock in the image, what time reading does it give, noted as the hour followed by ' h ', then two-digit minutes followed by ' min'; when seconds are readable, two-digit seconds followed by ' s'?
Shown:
3 h 23 min
